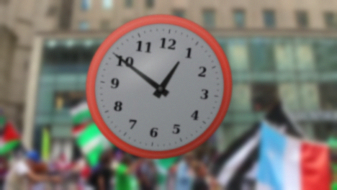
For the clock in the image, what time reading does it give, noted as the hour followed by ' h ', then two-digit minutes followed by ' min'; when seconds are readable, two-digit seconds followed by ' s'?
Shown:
12 h 50 min
